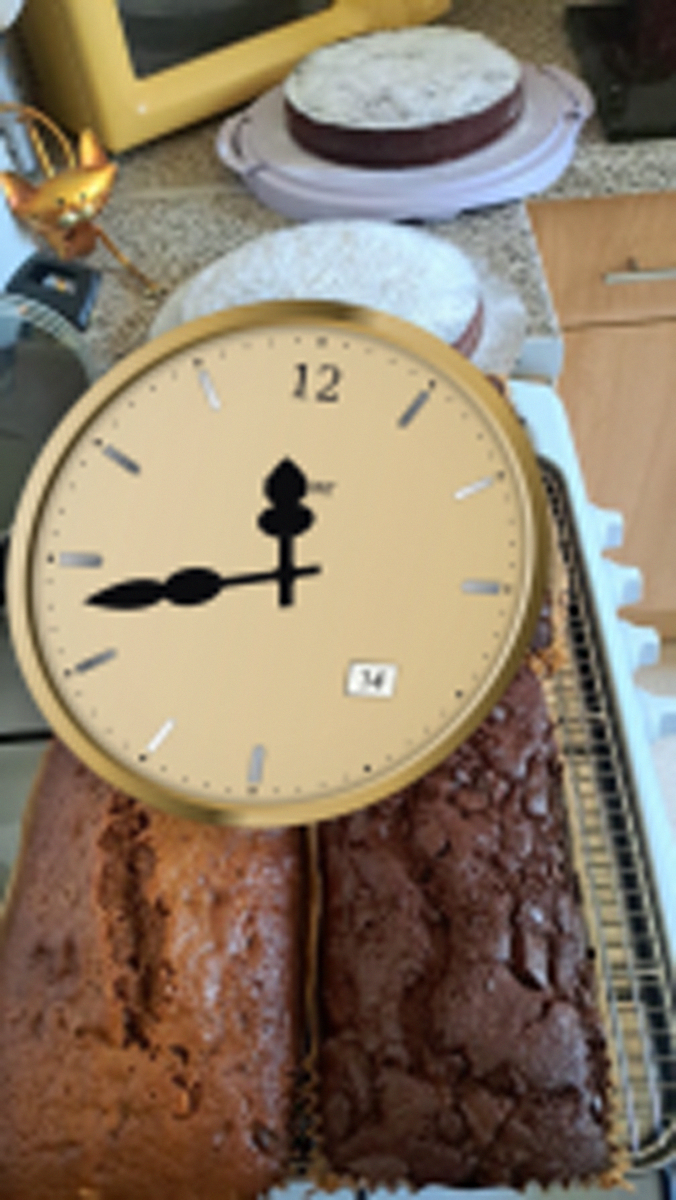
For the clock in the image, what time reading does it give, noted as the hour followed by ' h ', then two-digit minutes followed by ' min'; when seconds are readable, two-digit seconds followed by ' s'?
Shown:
11 h 43 min
